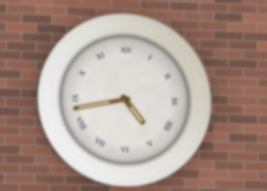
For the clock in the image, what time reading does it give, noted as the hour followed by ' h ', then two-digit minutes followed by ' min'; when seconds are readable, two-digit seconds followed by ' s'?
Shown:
4 h 43 min
